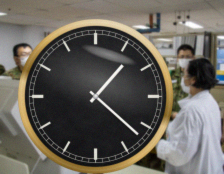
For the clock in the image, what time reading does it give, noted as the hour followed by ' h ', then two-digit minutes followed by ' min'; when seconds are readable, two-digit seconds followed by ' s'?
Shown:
1 h 22 min
